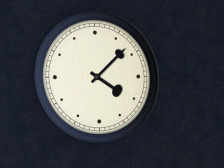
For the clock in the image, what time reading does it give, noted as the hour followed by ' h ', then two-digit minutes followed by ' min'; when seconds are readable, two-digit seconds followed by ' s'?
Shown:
4 h 08 min
